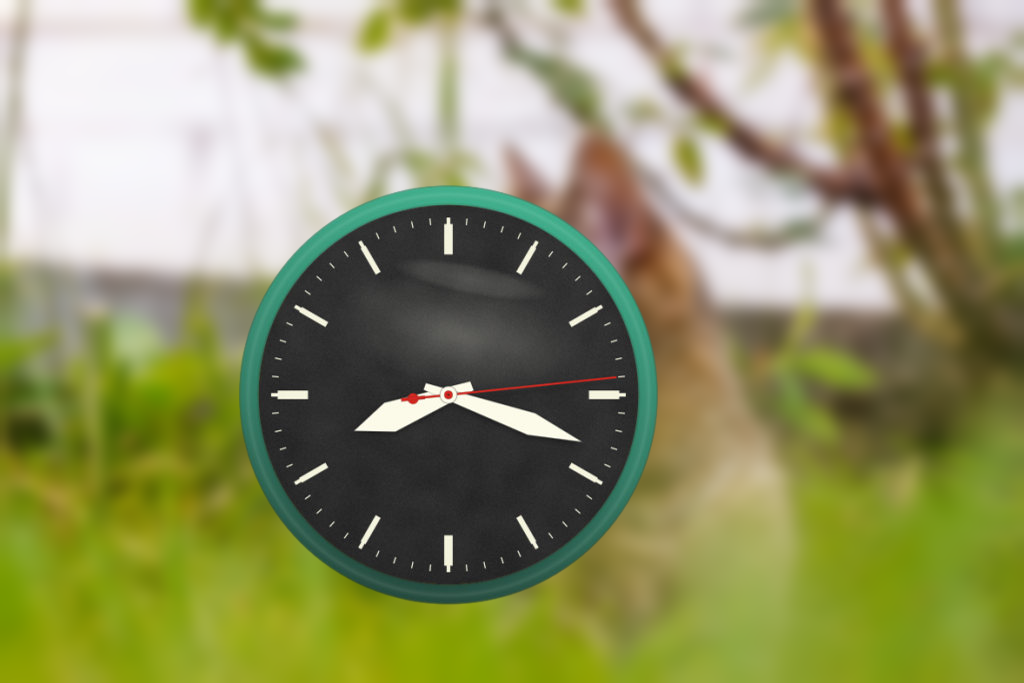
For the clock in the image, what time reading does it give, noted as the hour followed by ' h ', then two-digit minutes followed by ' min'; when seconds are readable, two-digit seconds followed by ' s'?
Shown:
8 h 18 min 14 s
